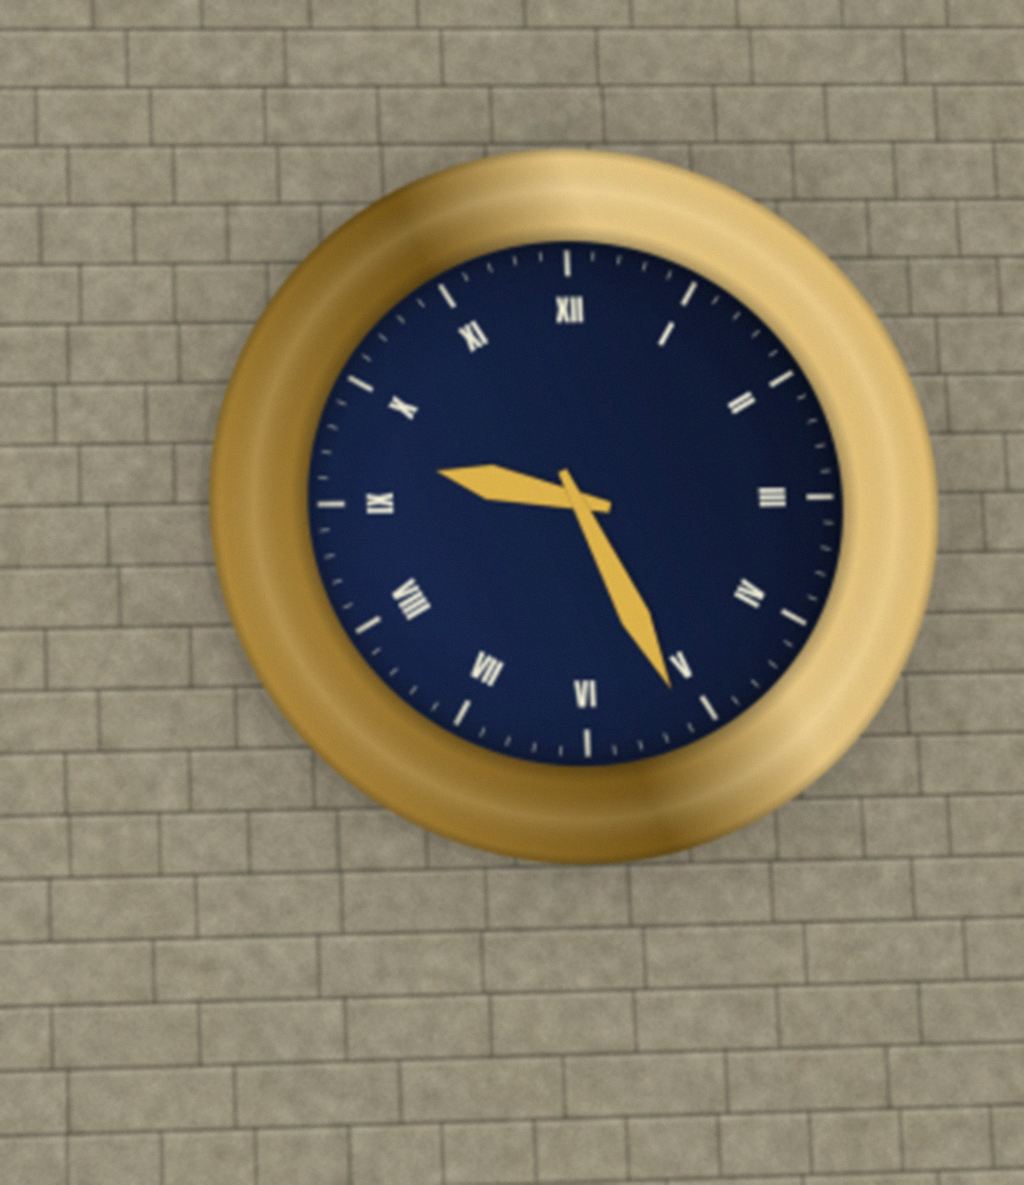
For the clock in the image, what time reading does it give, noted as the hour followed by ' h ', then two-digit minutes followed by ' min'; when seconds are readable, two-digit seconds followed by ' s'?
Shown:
9 h 26 min
